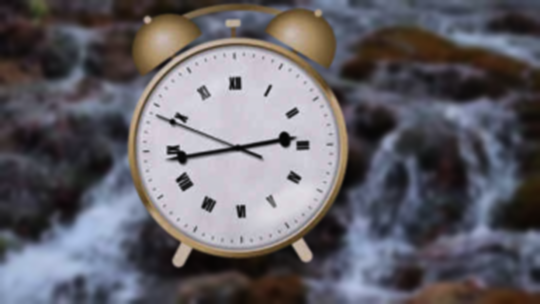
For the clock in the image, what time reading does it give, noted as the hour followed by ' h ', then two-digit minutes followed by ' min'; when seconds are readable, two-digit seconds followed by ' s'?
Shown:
2 h 43 min 49 s
